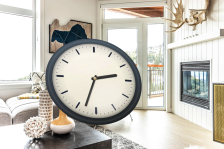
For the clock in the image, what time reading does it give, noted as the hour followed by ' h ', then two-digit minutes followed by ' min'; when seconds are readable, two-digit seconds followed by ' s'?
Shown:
2 h 33 min
